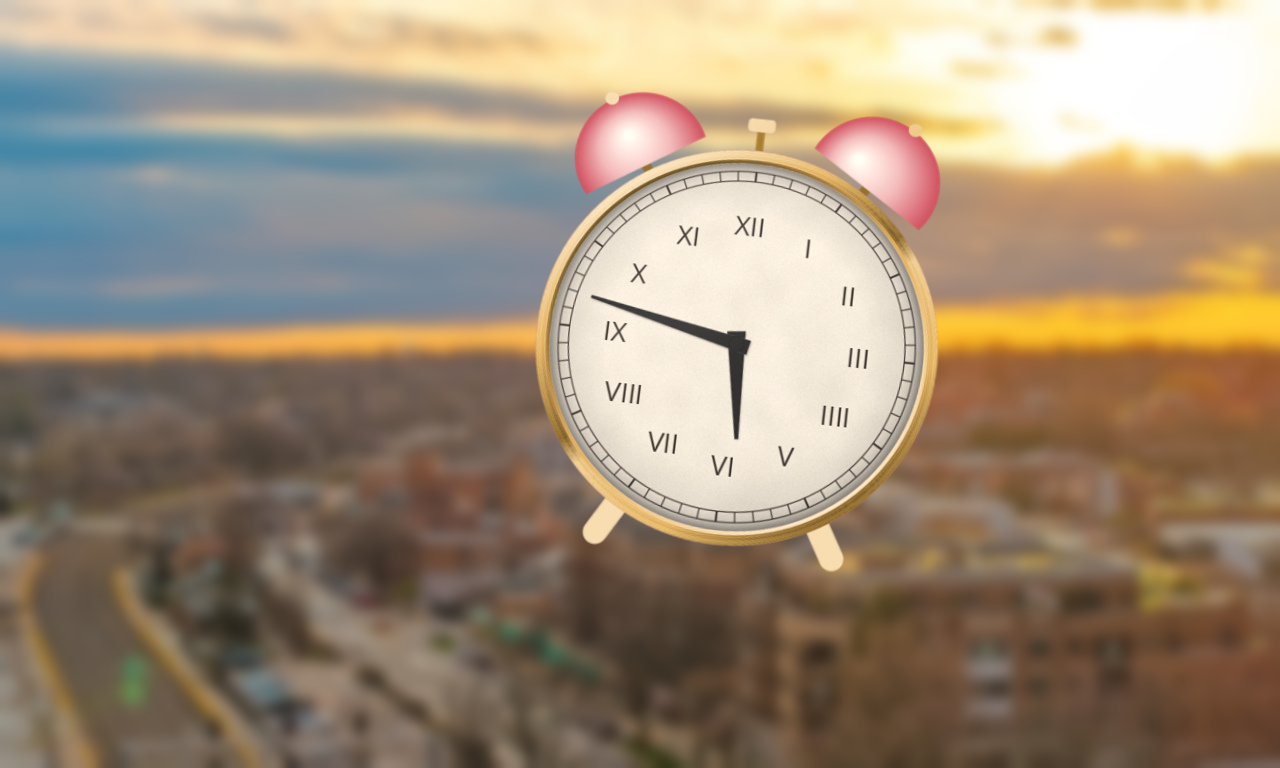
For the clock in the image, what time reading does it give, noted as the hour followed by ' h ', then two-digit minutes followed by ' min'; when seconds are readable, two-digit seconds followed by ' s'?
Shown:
5 h 47 min
